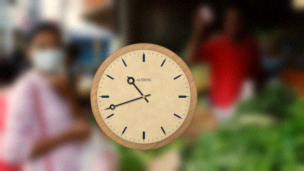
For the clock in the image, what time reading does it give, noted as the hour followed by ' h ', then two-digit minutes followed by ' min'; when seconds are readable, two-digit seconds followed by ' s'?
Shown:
10 h 42 min
